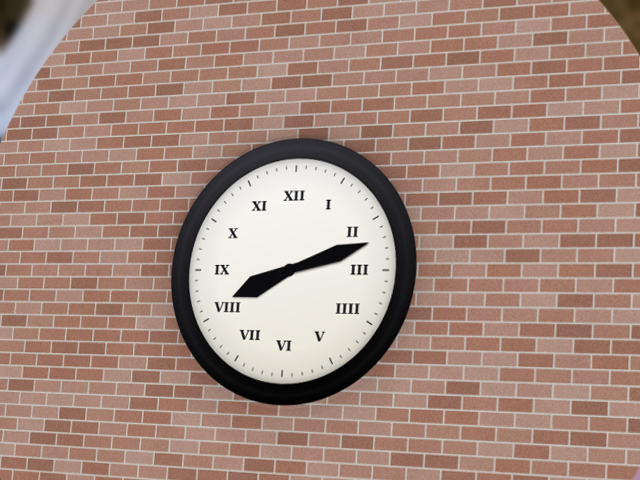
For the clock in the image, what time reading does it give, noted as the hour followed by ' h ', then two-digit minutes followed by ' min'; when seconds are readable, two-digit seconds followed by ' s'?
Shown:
8 h 12 min
